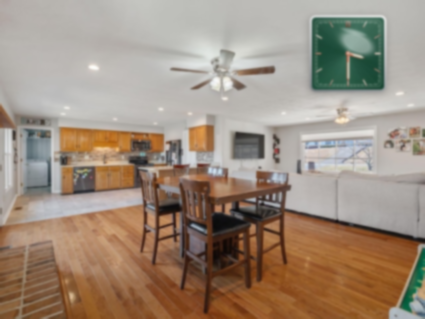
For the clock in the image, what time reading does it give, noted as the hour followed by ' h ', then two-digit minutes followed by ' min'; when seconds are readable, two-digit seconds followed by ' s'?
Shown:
3 h 30 min
